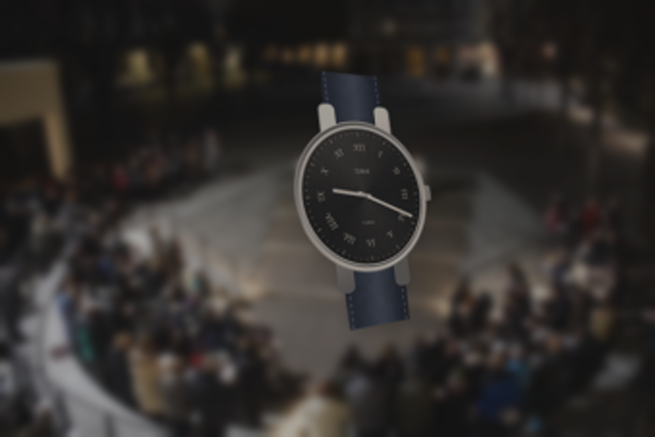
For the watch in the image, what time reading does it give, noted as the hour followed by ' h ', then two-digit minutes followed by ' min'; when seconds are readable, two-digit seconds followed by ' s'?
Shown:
9 h 19 min
